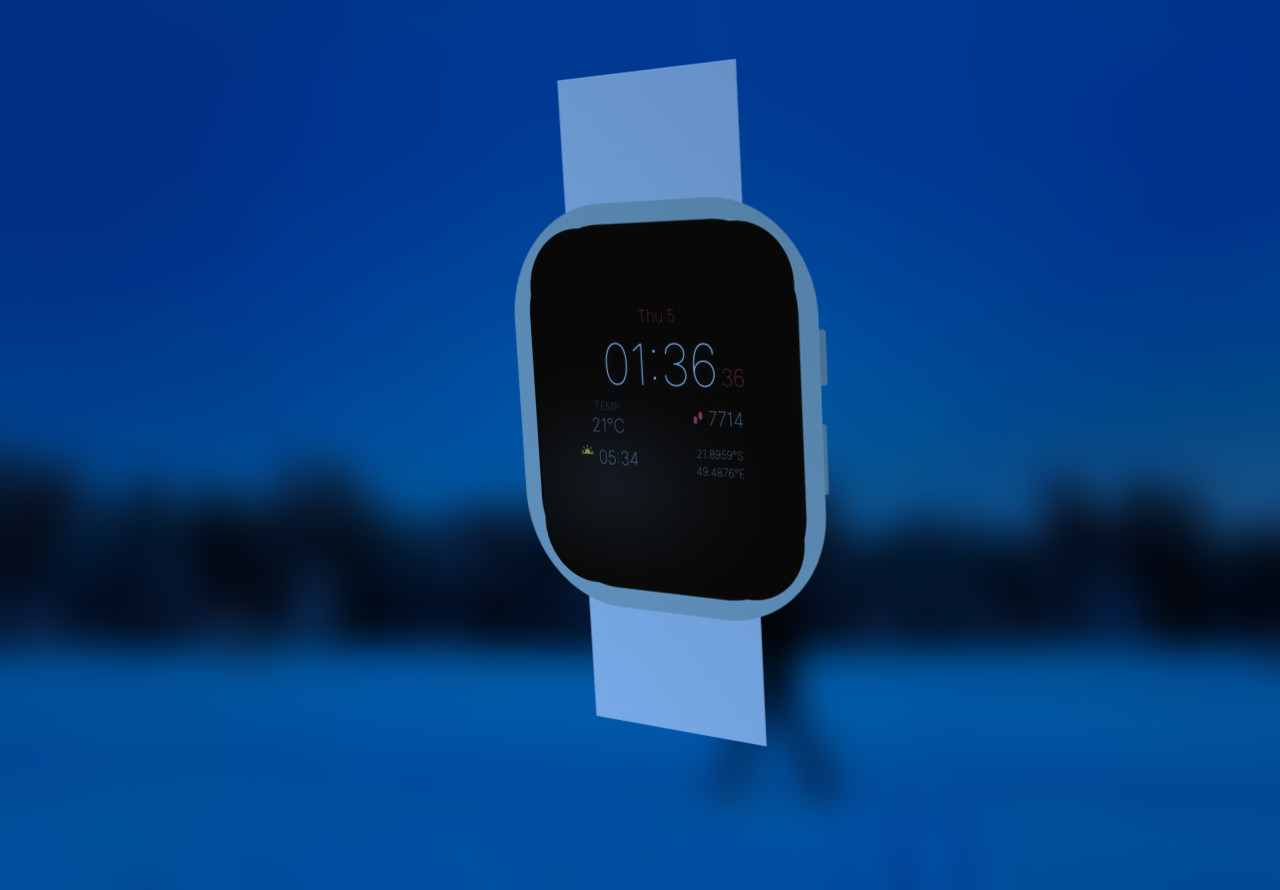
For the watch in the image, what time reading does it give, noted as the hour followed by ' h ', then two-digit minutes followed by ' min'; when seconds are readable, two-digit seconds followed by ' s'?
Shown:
1 h 36 min 36 s
